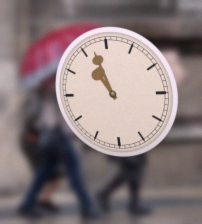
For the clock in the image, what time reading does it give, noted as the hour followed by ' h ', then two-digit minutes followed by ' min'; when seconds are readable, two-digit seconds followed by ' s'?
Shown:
10 h 57 min
